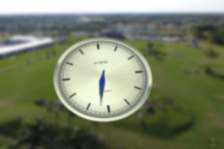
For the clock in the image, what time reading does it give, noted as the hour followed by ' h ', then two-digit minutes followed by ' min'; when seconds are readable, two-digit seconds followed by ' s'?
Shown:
6 h 32 min
